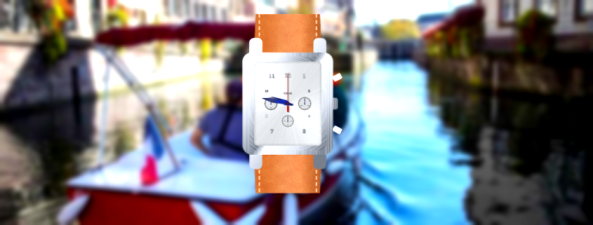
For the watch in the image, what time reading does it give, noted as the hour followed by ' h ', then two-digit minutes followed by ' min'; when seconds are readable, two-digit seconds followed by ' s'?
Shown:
9 h 47 min
